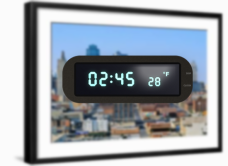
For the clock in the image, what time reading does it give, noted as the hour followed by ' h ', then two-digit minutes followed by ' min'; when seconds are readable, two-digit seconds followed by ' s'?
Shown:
2 h 45 min
